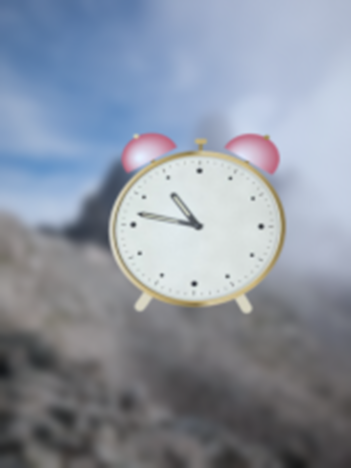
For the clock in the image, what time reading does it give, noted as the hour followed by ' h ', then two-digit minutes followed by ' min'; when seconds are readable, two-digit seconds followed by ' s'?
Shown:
10 h 47 min
